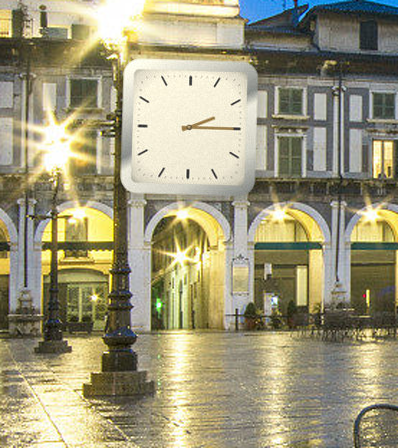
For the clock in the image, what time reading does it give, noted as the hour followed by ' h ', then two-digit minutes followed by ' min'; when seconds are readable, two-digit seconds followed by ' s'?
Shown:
2 h 15 min
